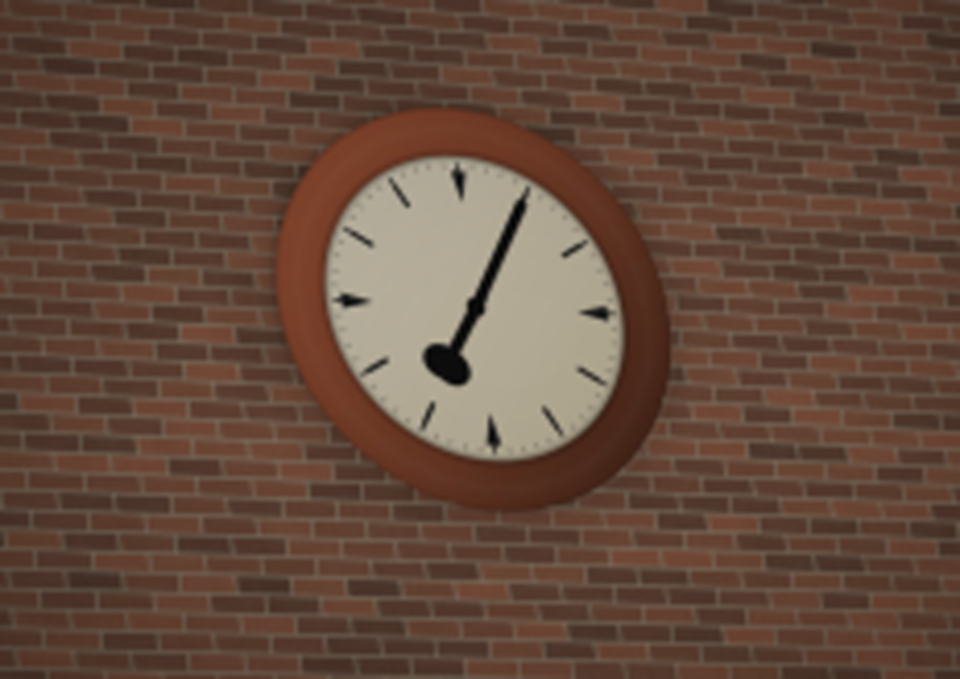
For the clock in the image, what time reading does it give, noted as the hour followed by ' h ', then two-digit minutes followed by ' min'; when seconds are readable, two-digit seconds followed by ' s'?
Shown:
7 h 05 min
